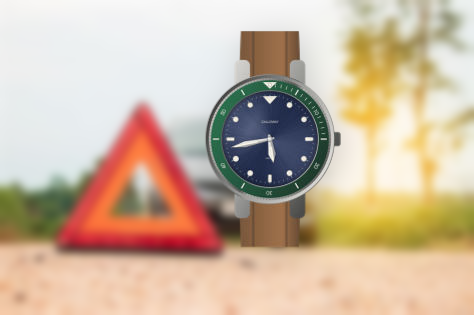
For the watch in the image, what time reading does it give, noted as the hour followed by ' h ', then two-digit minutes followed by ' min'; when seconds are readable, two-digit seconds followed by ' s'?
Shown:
5 h 43 min
